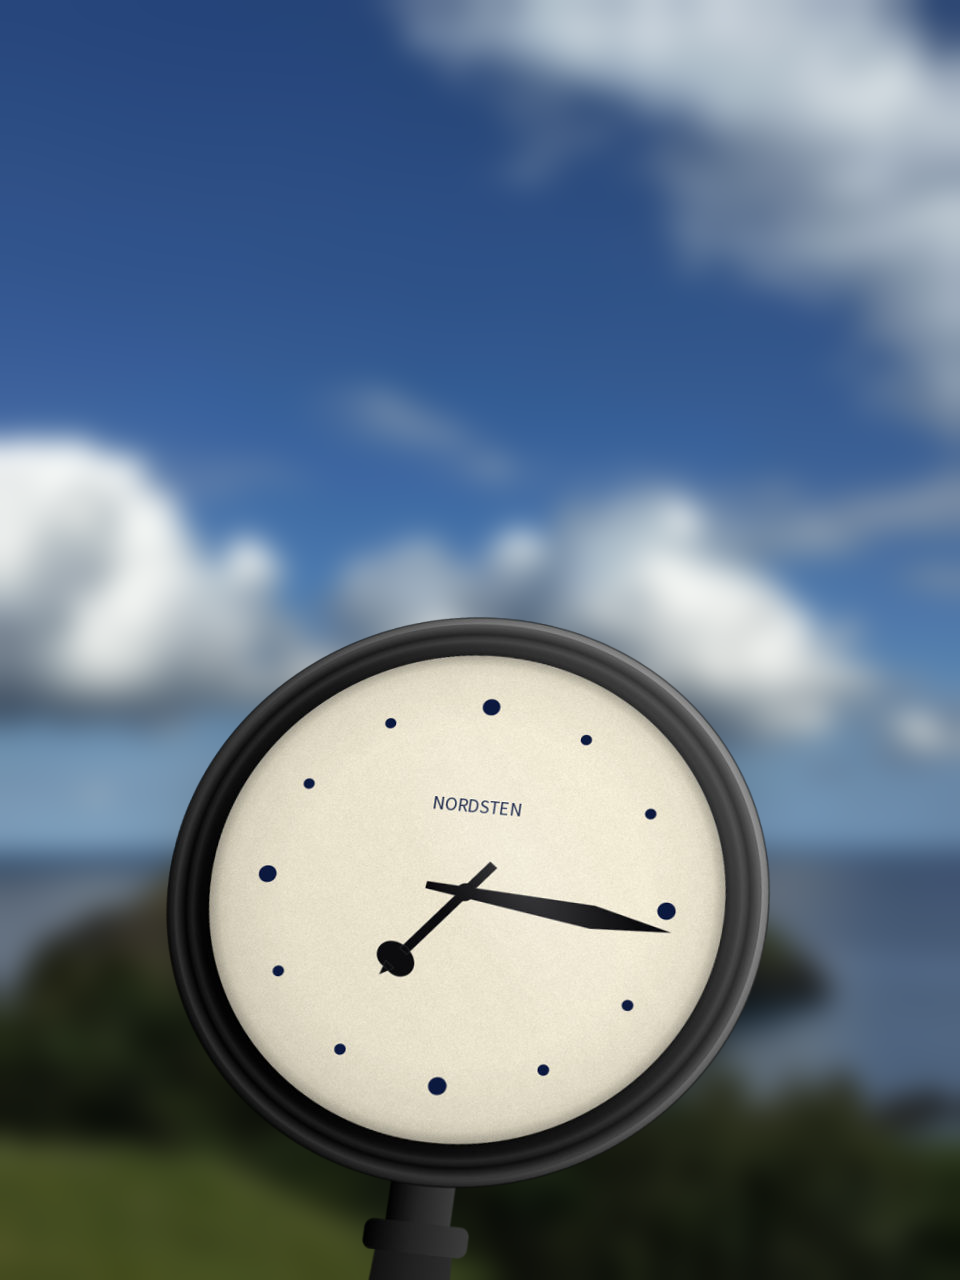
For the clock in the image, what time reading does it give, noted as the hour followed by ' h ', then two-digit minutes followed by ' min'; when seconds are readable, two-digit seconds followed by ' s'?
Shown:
7 h 16 min
